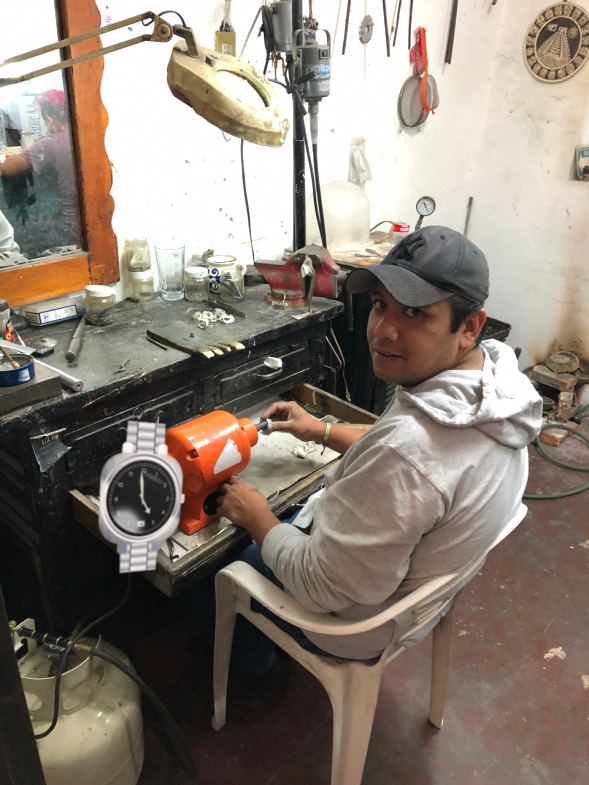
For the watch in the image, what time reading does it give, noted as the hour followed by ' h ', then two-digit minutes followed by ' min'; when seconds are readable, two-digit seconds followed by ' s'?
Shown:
4 h 59 min
